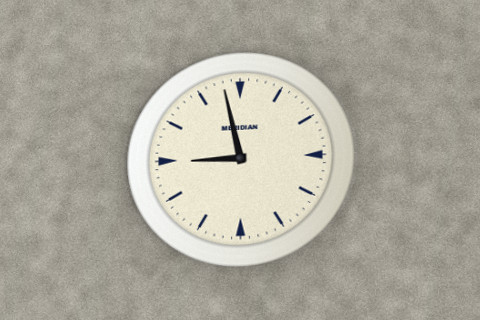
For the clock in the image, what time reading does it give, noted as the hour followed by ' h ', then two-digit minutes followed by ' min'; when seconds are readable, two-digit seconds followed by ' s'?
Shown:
8 h 58 min
